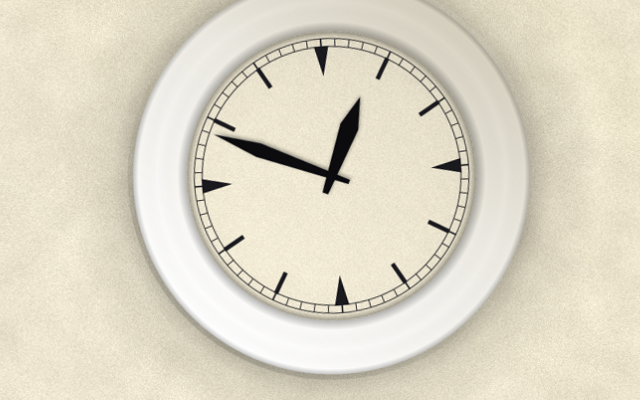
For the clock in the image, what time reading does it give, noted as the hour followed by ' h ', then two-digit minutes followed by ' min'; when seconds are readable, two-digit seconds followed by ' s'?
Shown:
12 h 49 min
